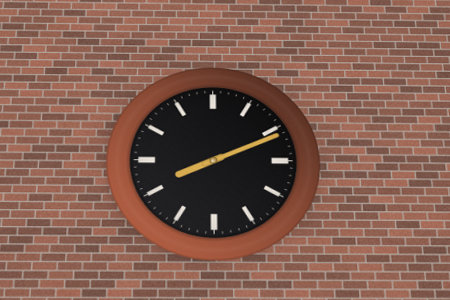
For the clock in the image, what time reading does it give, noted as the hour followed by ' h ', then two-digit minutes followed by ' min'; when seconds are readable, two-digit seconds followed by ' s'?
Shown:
8 h 11 min
